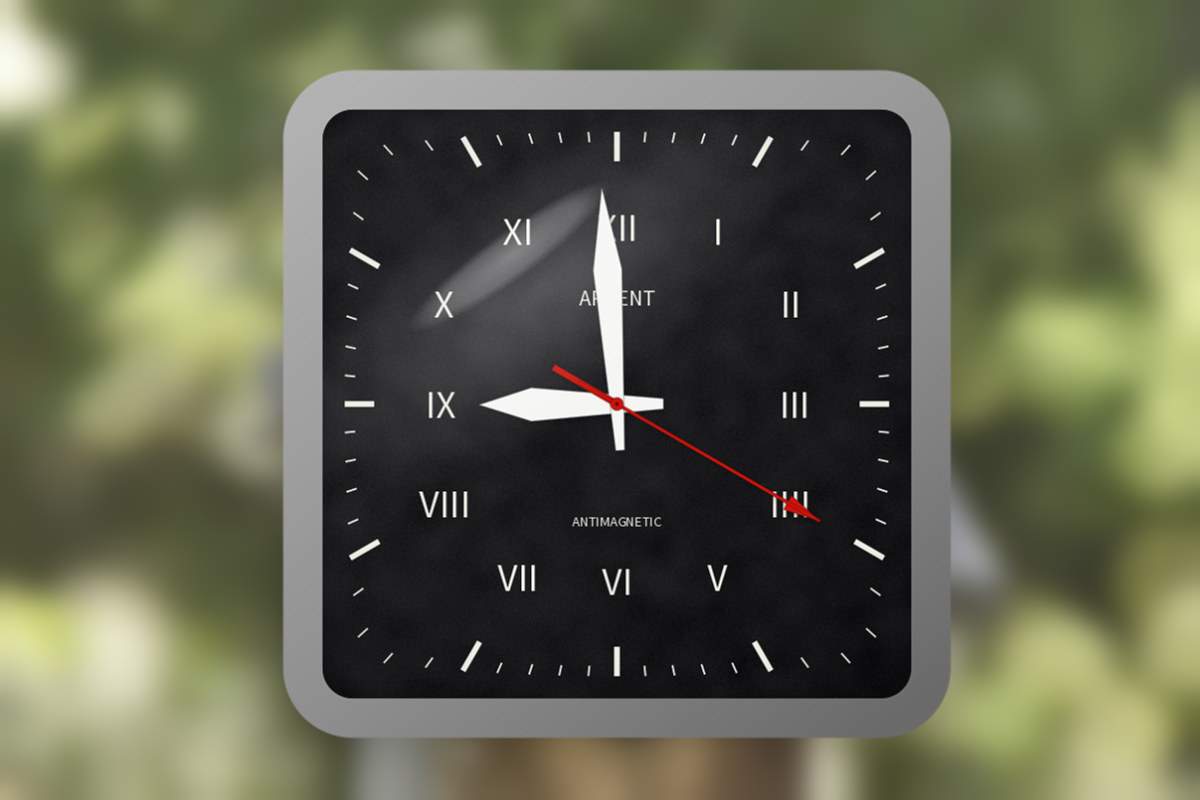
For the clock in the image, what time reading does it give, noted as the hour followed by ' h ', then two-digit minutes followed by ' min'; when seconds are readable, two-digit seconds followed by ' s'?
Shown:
8 h 59 min 20 s
